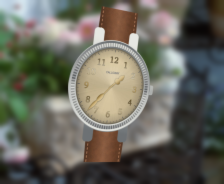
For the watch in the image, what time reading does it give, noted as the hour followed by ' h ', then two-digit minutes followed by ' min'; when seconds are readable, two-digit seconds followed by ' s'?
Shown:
1 h 37 min
